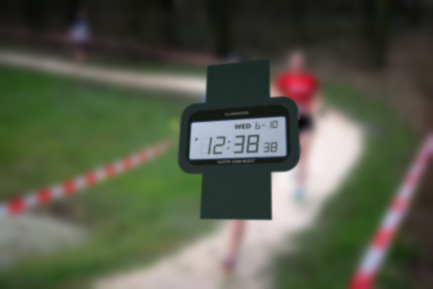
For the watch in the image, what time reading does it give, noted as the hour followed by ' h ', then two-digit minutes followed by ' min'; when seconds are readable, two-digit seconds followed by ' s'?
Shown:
12 h 38 min
